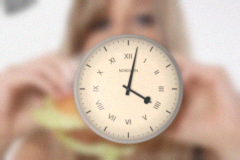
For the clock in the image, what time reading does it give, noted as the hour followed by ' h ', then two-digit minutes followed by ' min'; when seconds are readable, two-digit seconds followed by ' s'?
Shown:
4 h 02 min
